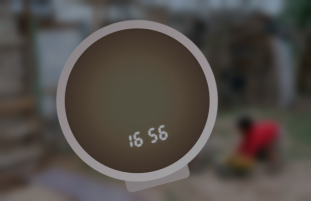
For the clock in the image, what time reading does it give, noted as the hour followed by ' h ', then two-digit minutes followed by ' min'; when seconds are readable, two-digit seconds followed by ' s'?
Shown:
16 h 56 min
